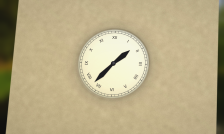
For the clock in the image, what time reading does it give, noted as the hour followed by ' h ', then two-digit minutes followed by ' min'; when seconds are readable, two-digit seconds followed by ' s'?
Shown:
1 h 37 min
